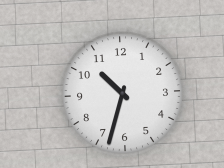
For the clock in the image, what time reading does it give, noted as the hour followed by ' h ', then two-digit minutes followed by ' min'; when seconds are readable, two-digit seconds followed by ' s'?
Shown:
10 h 33 min
